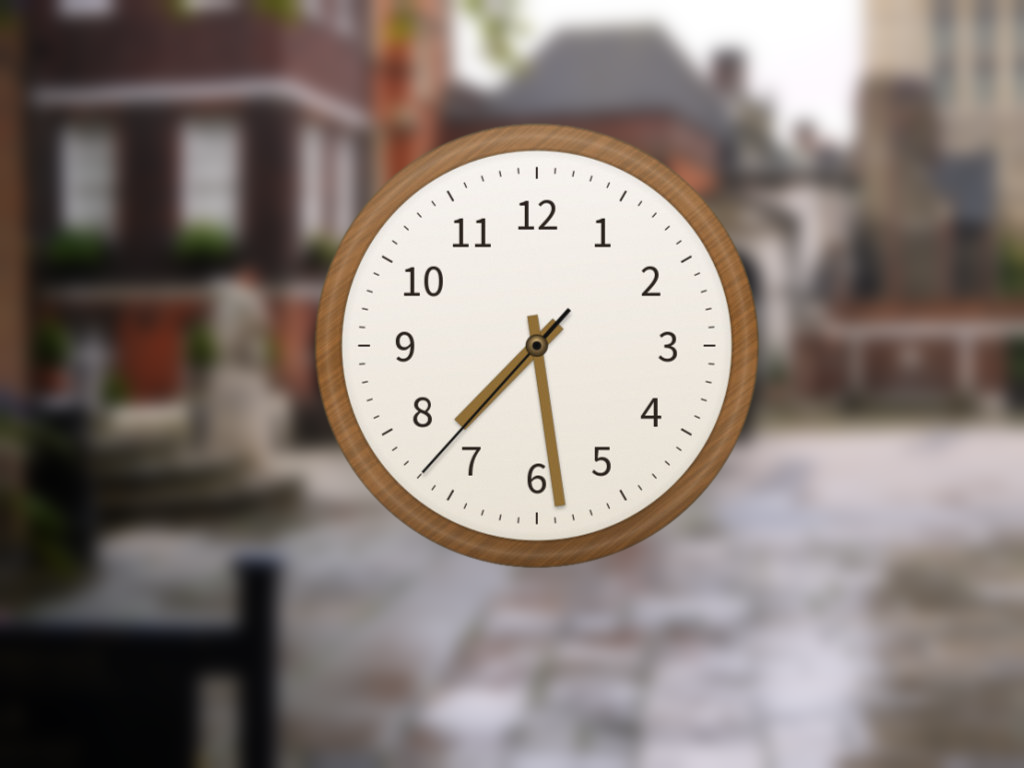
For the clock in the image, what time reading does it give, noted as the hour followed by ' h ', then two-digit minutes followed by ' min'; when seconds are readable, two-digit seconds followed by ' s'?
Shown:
7 h 28 min 37 s
